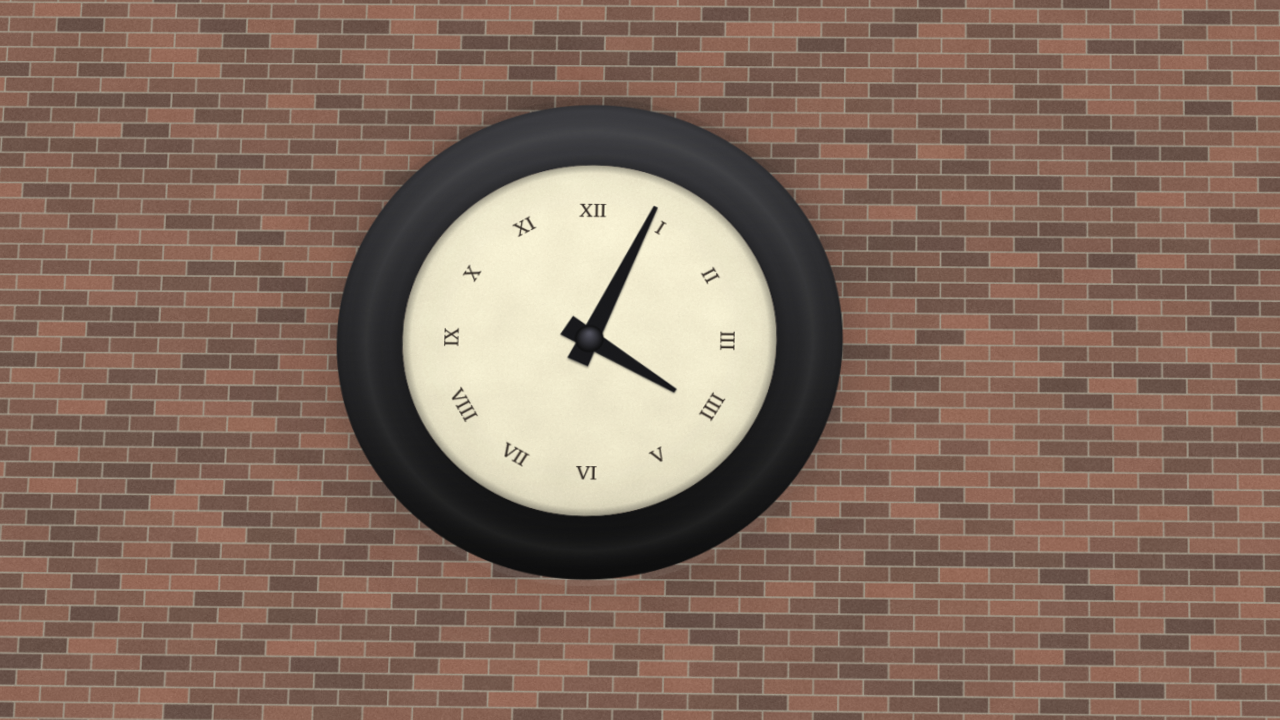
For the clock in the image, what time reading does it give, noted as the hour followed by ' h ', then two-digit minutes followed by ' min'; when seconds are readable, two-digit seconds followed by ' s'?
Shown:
4 h 04 min
